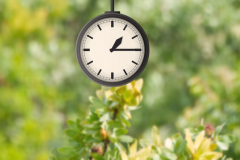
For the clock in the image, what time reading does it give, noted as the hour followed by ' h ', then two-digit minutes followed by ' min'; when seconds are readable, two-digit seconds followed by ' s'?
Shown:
1 h 15 min
